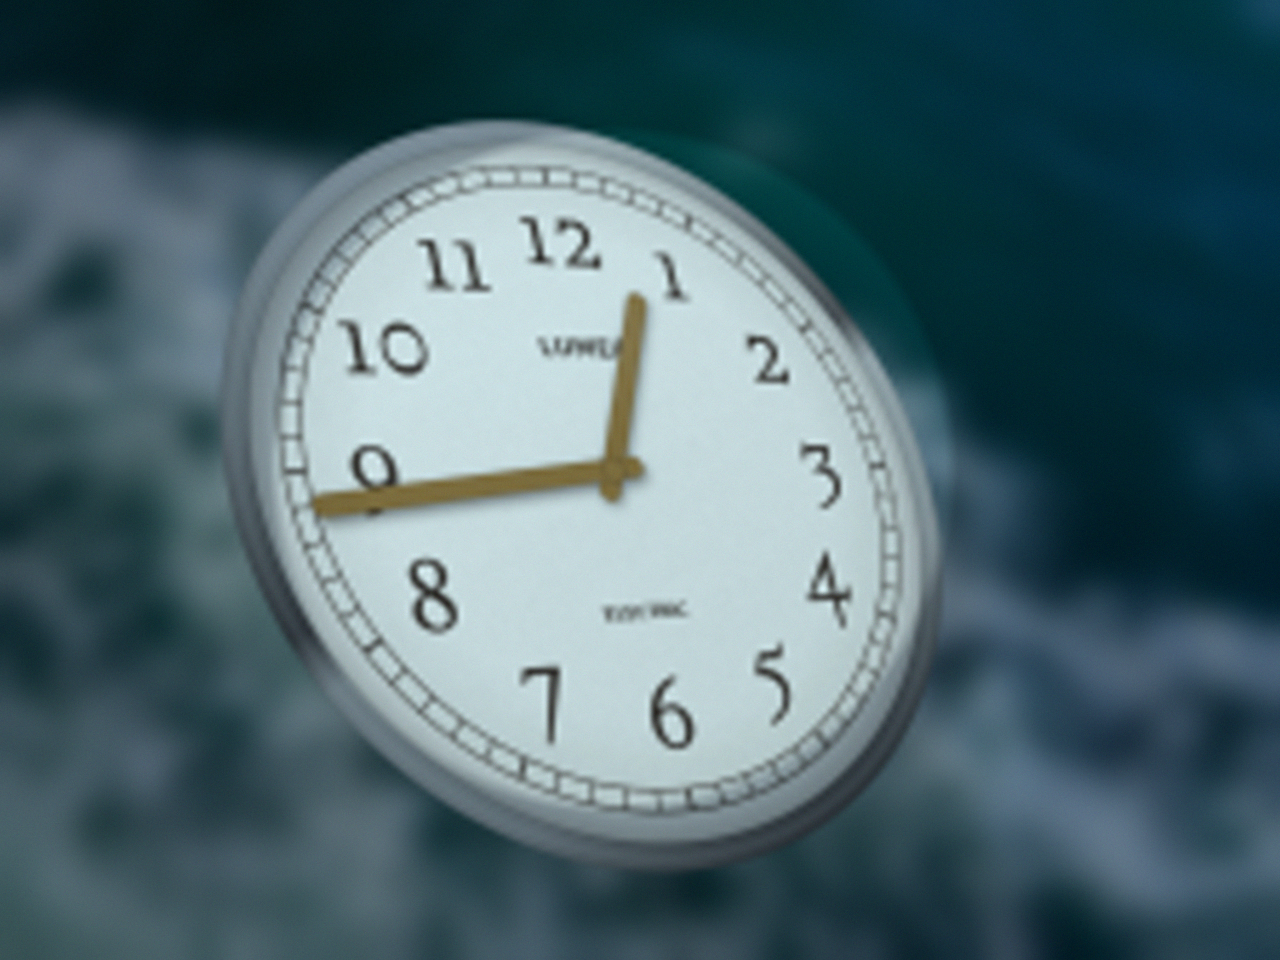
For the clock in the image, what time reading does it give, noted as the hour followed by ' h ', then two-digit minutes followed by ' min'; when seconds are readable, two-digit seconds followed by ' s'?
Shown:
12 h 44 min
